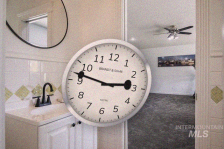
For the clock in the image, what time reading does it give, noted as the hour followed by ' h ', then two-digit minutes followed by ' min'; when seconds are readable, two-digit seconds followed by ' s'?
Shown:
2 h 47 min
